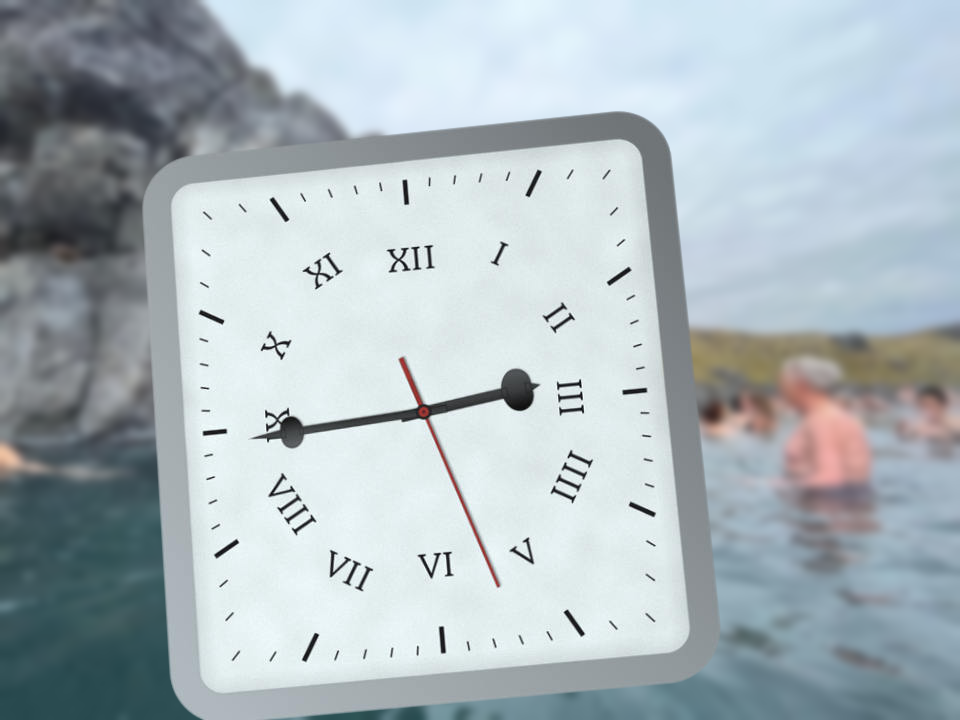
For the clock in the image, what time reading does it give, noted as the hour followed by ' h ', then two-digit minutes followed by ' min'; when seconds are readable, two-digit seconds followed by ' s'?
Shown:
2 h 44 min 27 s
